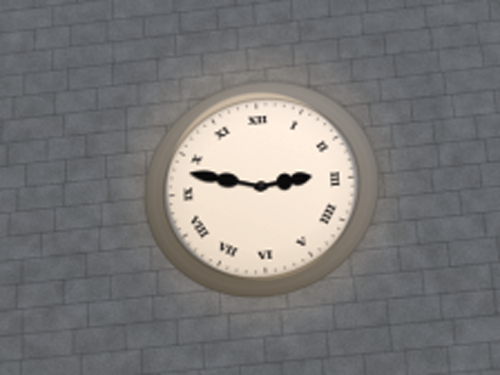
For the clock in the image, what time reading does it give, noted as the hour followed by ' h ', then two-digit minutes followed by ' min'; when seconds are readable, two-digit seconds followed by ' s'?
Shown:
2 h 48 min
